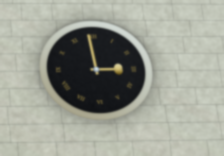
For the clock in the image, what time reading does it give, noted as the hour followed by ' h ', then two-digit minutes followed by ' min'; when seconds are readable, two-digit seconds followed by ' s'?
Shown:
2 h 59 min
